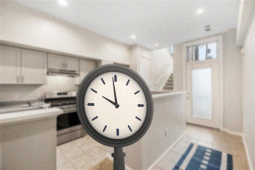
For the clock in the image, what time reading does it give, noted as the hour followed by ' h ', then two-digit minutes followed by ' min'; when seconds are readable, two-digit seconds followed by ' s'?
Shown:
9 h 59 min
